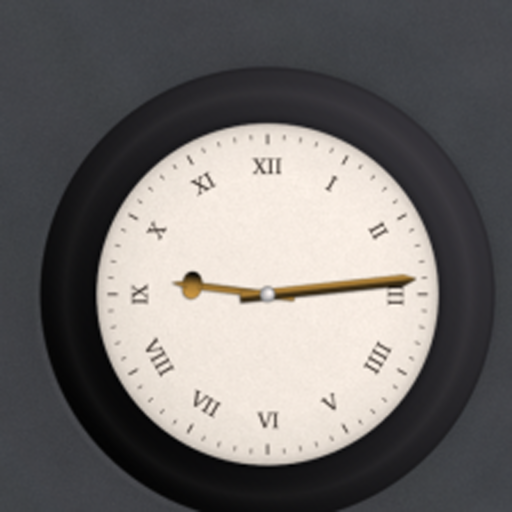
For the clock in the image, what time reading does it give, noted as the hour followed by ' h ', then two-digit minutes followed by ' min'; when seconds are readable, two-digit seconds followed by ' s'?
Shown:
9 h 14 min
